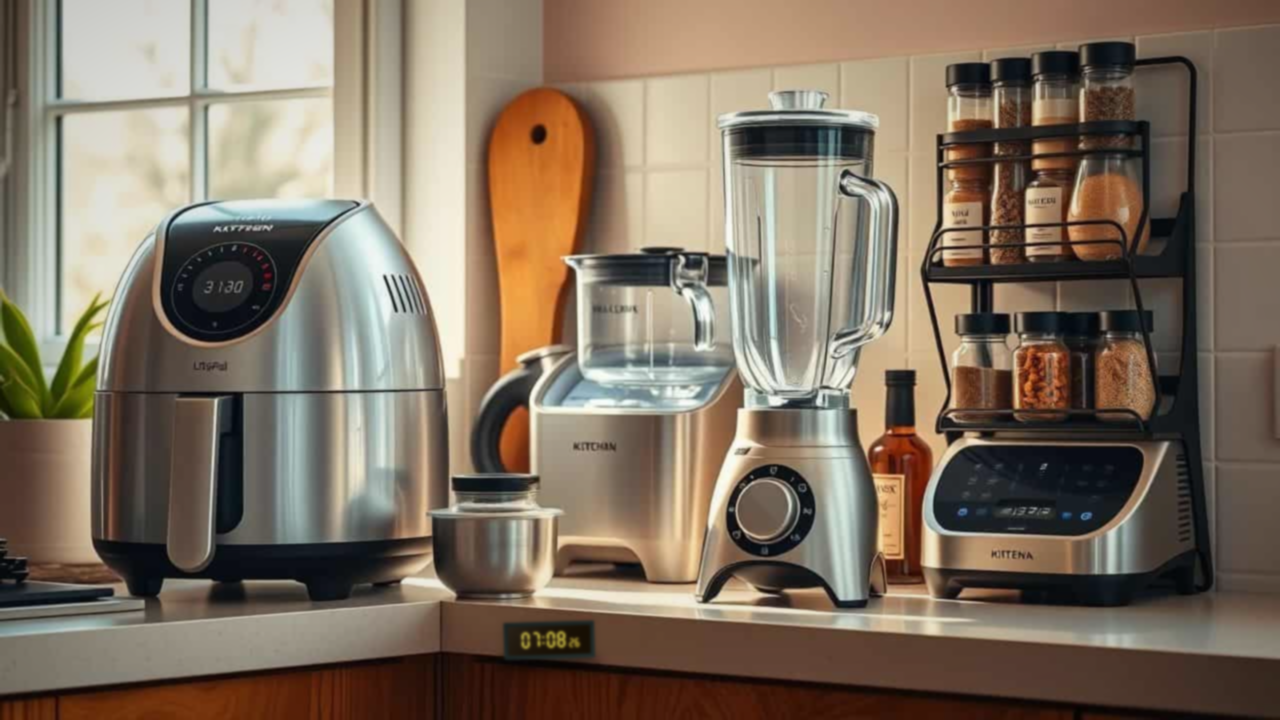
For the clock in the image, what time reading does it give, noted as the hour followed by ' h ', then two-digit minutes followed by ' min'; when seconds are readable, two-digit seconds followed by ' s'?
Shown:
7 h 08 min
